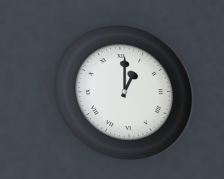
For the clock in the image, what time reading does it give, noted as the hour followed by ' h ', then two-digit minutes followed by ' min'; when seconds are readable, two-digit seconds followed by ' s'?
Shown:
1 h 01 min
